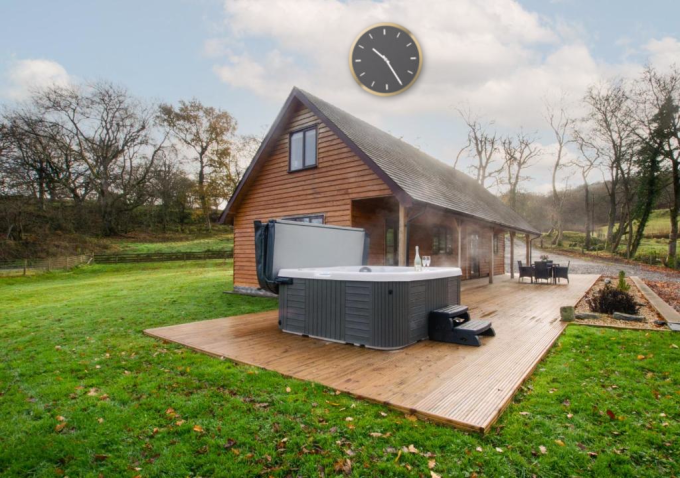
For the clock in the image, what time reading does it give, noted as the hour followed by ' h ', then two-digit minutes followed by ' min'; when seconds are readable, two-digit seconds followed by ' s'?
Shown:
10 h 25 min
